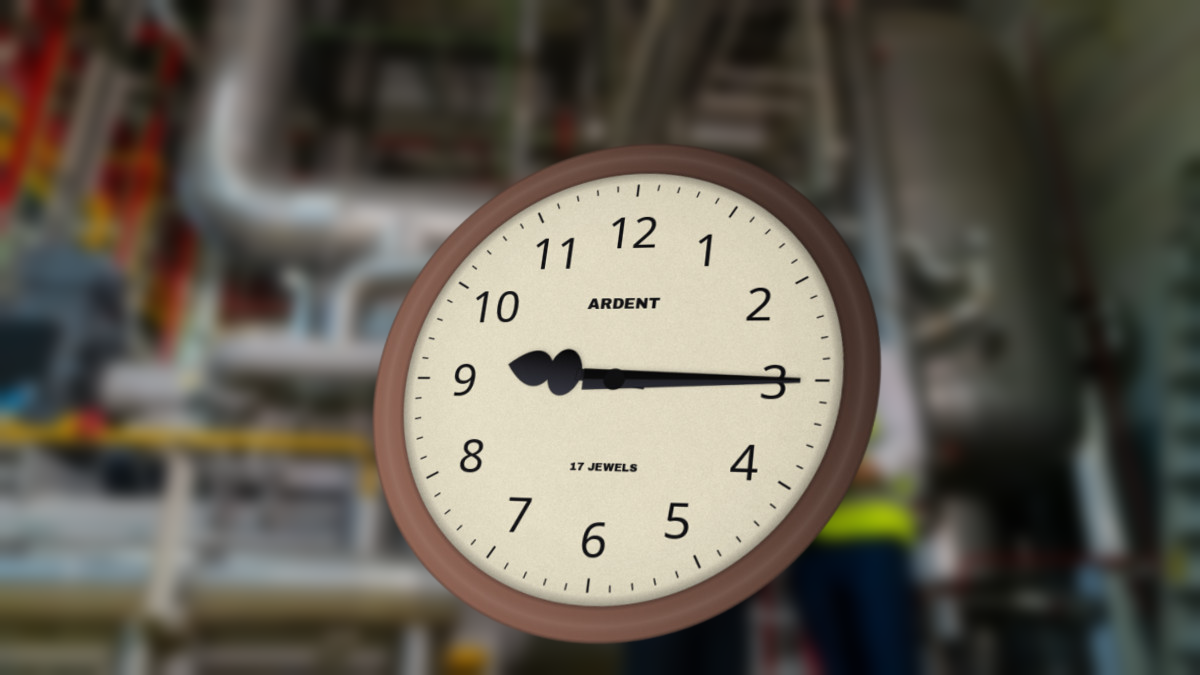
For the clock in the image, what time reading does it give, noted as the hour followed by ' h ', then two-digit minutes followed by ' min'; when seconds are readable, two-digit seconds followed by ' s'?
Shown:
9 h 15 min
